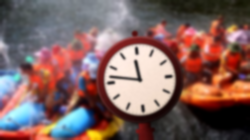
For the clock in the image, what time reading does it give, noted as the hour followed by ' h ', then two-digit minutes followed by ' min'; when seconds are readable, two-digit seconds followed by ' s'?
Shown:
11 h 47 min
